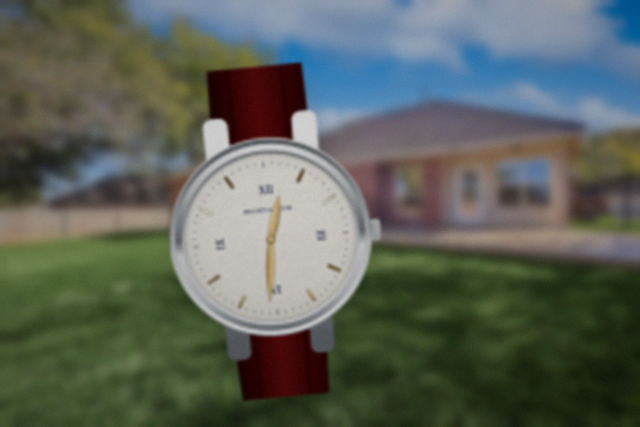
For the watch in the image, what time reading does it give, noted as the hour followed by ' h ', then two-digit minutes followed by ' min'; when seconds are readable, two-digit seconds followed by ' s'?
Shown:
12 h 31 min
